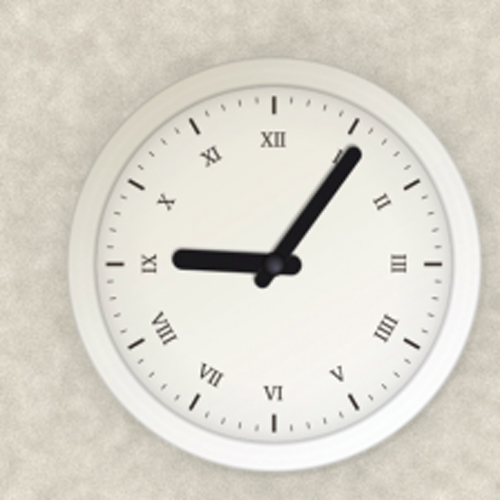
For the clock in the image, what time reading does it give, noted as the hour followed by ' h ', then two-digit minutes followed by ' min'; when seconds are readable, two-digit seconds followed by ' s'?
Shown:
9 h 06 min
